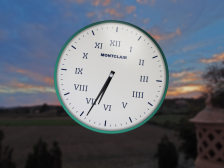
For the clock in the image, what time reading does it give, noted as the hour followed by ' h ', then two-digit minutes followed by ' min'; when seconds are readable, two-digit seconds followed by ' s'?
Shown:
6 h 34 min
